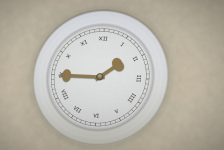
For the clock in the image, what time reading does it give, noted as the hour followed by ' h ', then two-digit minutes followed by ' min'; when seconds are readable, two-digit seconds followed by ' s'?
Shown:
1 h 45 min
